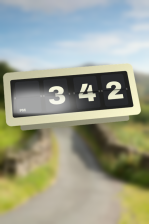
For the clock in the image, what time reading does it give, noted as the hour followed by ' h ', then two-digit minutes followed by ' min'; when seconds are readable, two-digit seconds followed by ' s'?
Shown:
3 h 42 min
